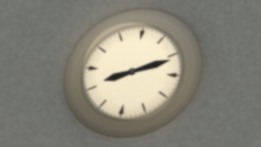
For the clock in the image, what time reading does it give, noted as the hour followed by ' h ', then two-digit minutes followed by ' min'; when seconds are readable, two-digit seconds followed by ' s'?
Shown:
8 h 11 min
